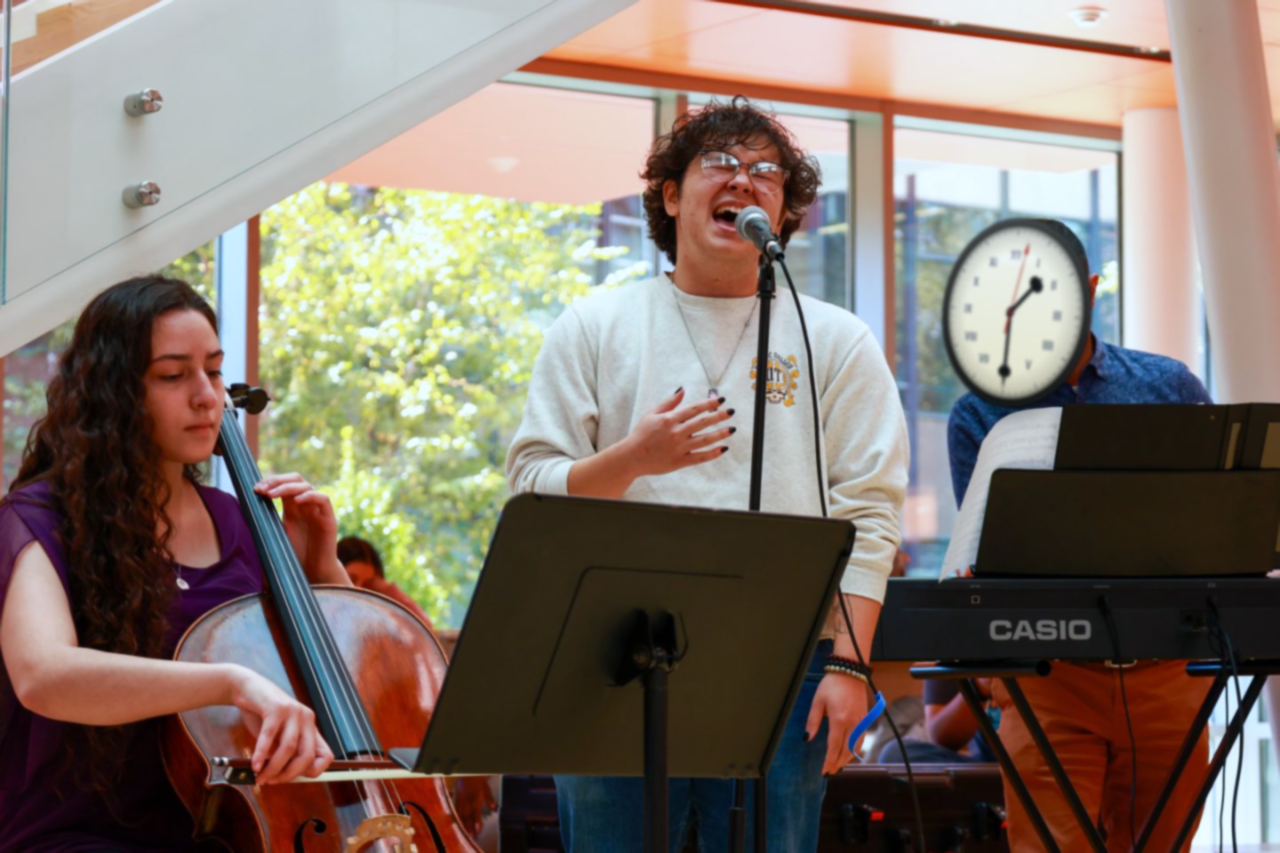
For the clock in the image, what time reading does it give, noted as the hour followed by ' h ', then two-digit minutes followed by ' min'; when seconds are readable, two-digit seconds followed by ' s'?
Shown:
1 h 30 min 02 s
